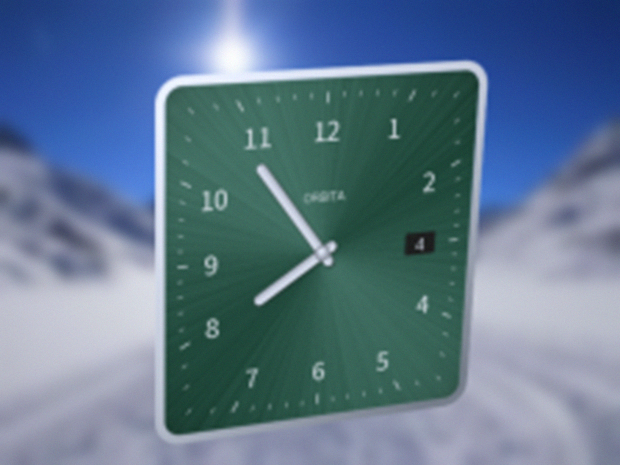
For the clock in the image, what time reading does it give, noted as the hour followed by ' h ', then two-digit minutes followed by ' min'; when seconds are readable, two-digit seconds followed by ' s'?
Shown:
7 h 54 min
